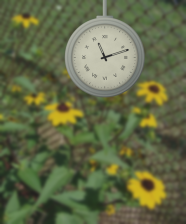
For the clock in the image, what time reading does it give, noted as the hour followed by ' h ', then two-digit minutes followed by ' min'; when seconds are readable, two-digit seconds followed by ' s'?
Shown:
11 h 12 min
